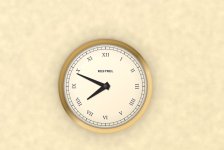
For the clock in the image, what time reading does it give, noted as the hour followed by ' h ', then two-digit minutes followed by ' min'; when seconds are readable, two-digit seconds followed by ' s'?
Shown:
7 h 49 min
